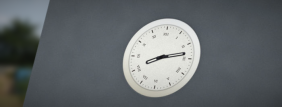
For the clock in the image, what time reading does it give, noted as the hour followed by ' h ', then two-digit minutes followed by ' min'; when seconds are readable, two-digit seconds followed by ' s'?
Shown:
8 h 13 min
